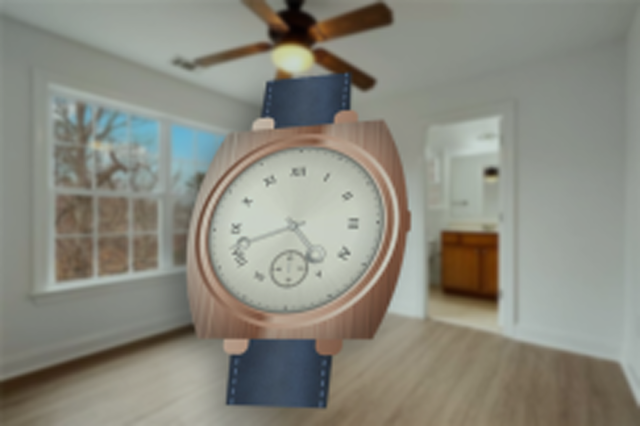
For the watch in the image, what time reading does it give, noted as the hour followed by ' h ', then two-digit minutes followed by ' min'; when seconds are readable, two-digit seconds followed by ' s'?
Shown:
4 h 42 min
